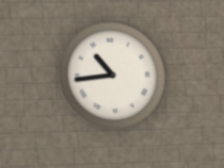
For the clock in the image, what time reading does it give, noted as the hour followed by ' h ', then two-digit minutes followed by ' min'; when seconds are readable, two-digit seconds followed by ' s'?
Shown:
10 h 44 min
